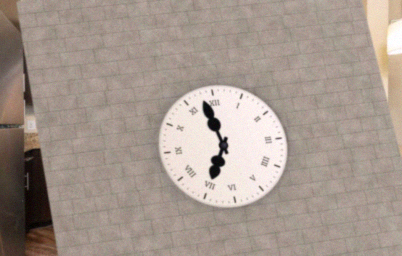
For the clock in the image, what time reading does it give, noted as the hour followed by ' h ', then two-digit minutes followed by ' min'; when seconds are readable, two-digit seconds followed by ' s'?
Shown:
6 h 58 min
